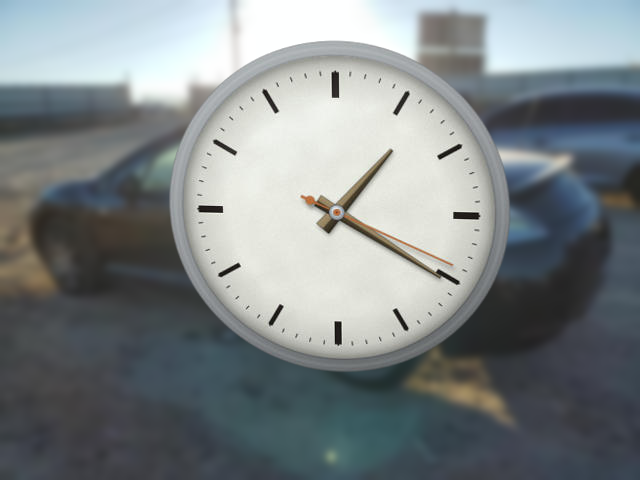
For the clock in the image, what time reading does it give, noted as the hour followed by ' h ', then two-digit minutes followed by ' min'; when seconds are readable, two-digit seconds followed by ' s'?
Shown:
1 h 20 min 19 s
